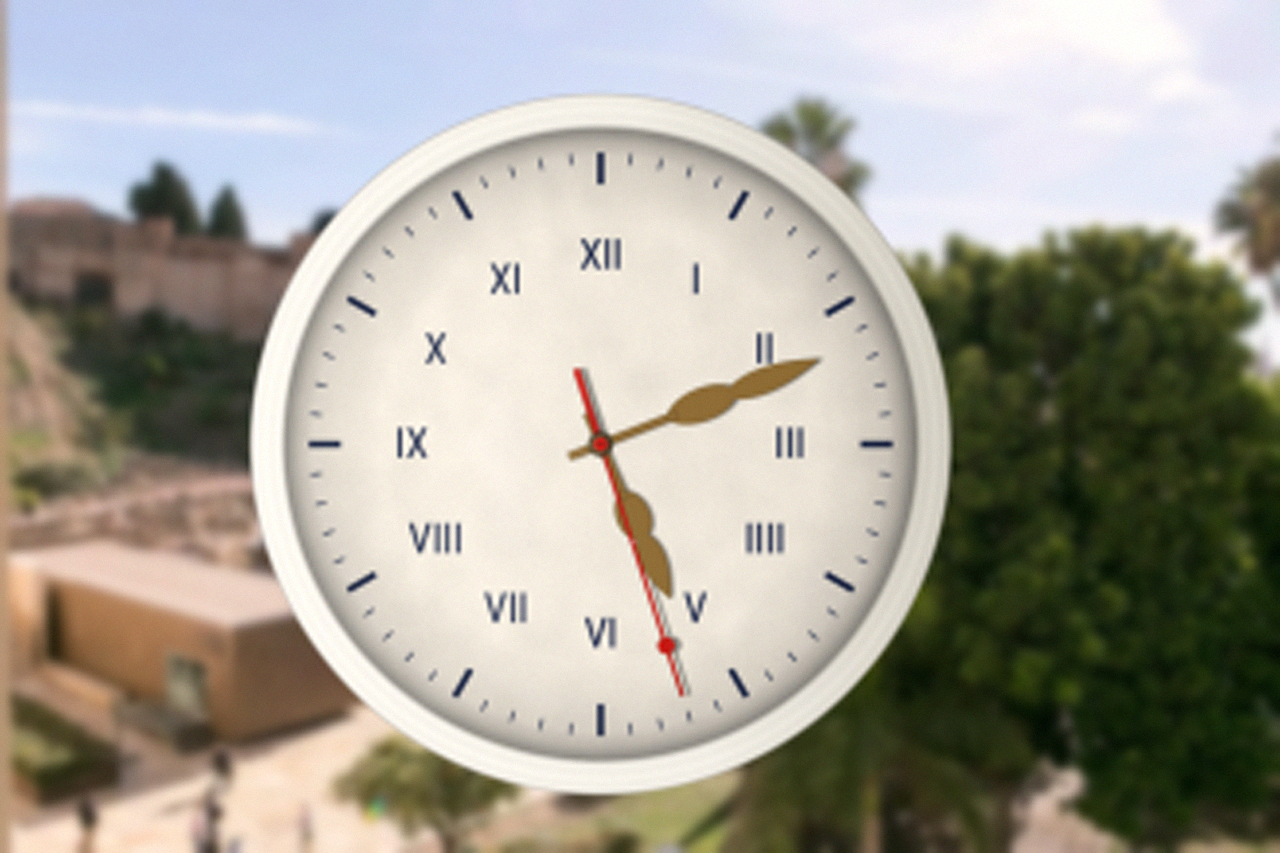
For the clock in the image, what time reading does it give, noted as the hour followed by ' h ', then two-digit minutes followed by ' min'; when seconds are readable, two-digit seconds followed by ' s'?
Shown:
5 h 11 min 27 s
